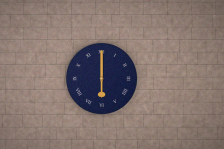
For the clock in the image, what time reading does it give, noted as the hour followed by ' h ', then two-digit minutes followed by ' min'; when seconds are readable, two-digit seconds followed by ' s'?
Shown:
6 h 00 min
